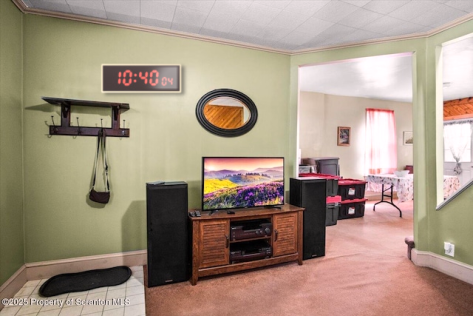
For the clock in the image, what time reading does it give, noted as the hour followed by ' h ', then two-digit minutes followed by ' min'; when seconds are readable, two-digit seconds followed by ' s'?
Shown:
10 h 40 min 04 s
